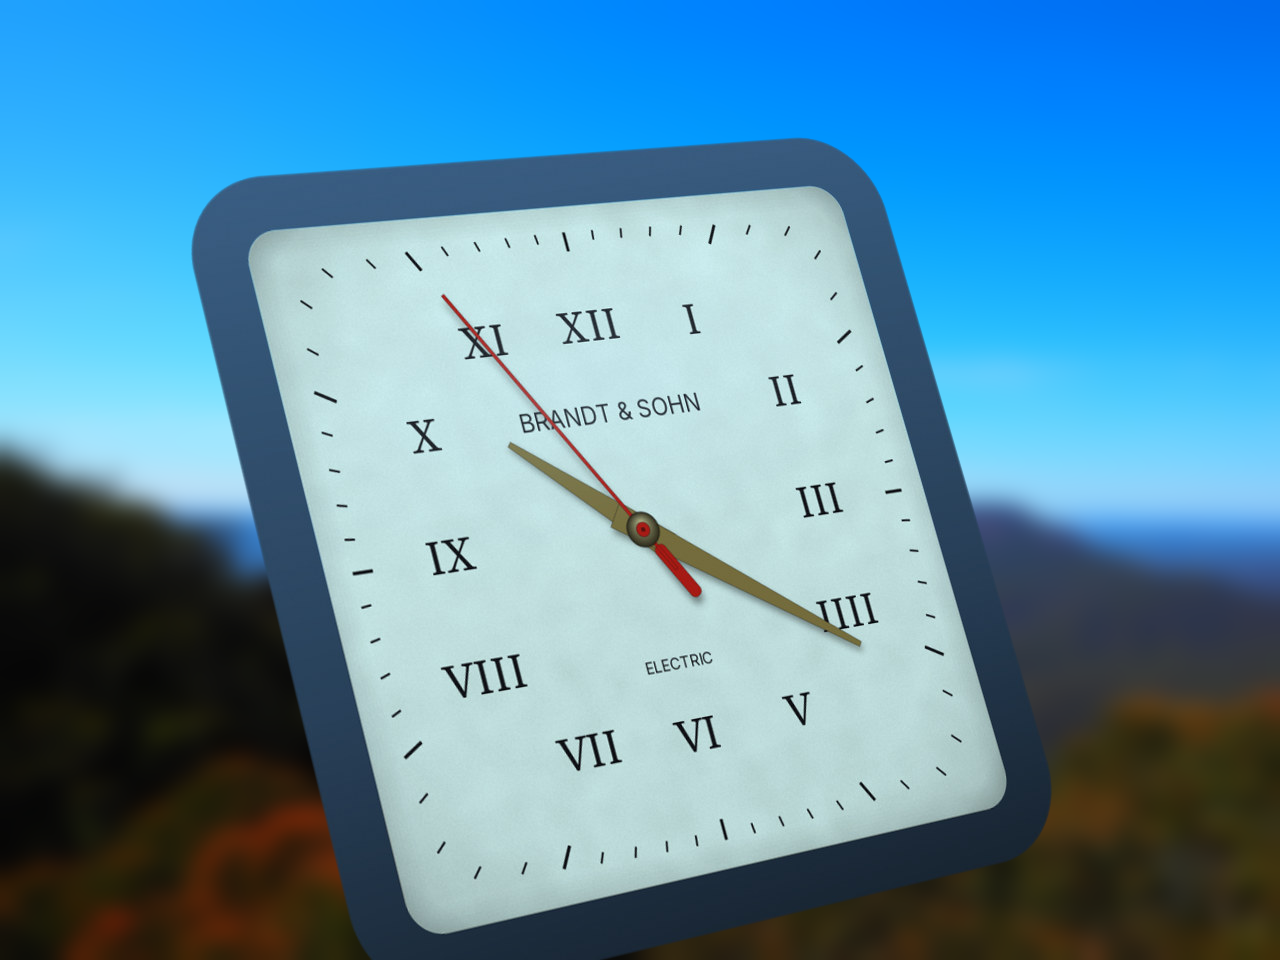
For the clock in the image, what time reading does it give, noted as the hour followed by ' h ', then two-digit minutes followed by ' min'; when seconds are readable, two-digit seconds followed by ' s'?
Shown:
10 h 20 min 55 s
